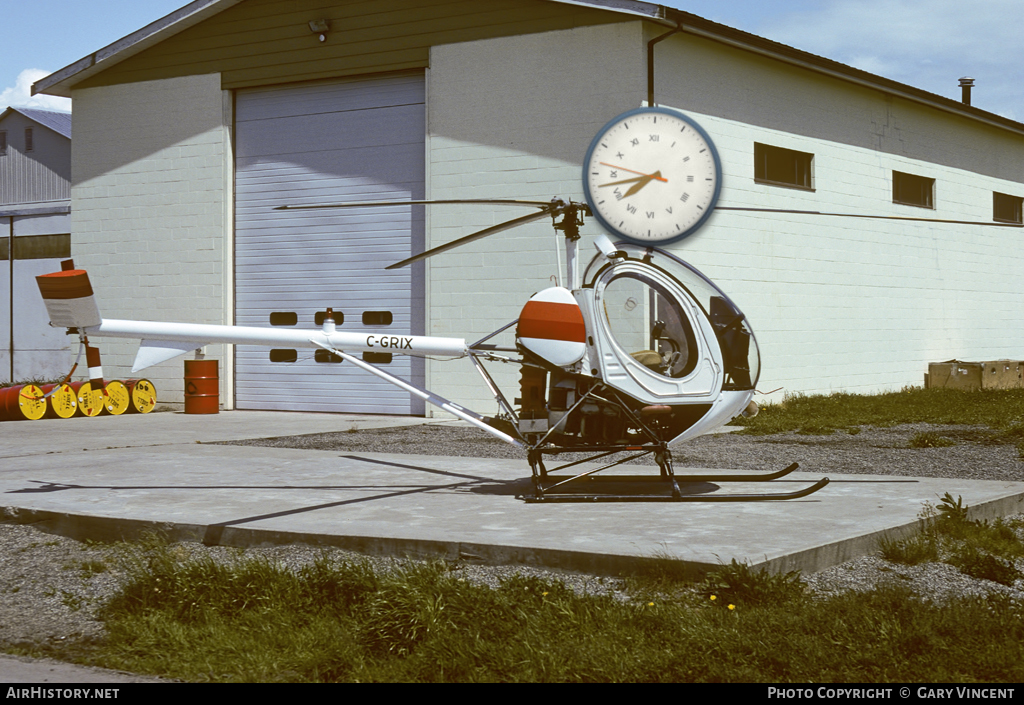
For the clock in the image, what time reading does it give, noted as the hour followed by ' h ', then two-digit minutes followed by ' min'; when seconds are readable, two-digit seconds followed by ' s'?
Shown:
7 h 42 min 47 s
